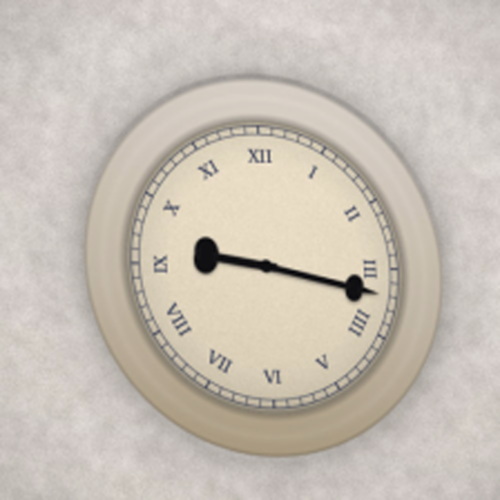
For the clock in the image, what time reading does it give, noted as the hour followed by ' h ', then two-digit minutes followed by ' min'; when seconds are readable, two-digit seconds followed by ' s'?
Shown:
9 h 17 min
